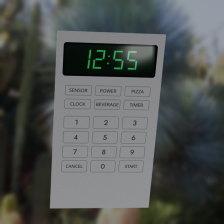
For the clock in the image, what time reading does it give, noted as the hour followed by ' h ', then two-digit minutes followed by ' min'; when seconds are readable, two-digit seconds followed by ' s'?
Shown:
12 h 55 min
